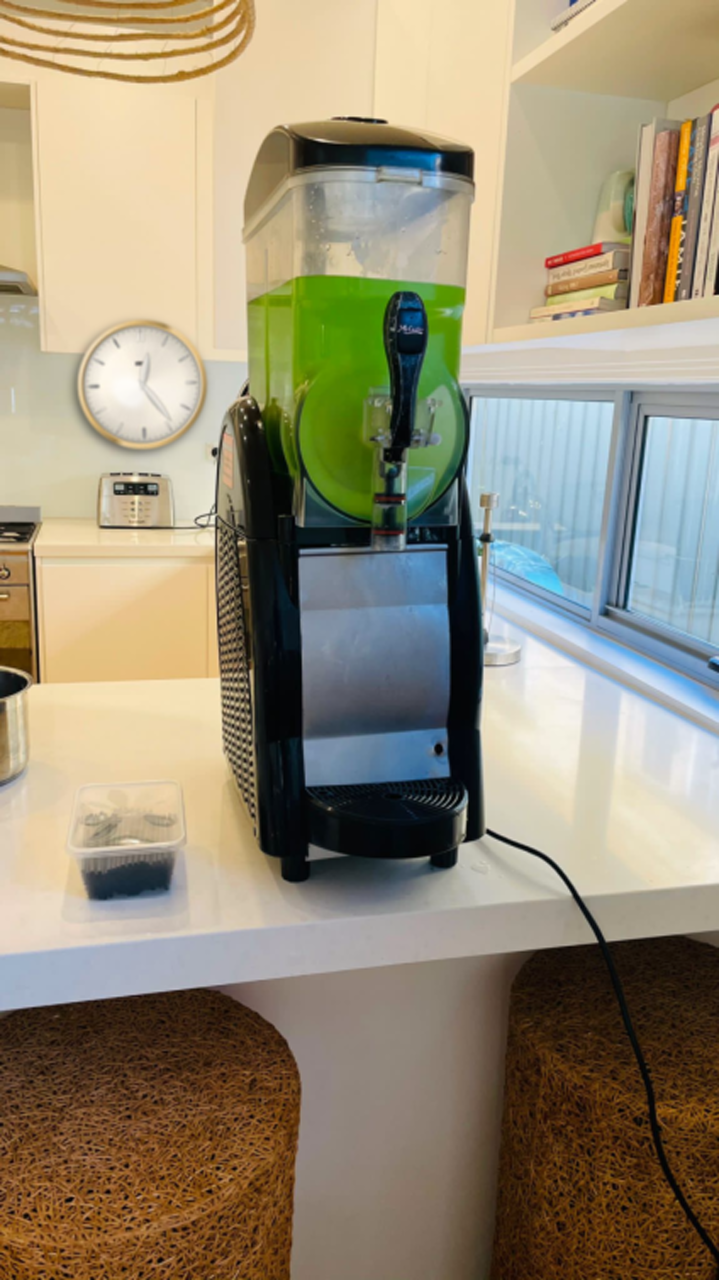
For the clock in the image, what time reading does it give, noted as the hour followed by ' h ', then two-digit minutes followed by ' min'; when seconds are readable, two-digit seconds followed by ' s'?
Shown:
12 h 24 min
